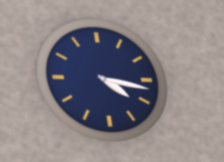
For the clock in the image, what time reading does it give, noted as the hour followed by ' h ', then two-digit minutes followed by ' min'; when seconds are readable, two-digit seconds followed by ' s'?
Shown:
4 h 17 min
